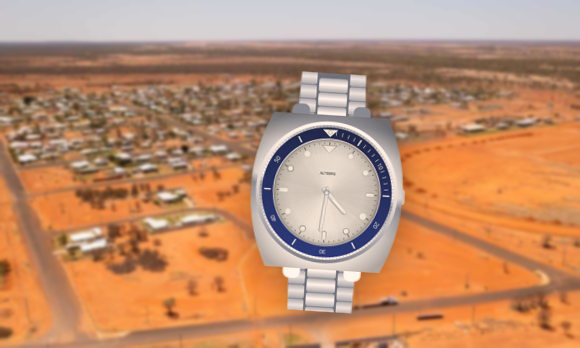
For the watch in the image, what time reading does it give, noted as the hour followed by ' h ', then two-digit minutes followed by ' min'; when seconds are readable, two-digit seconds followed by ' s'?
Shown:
4 h 31 min
